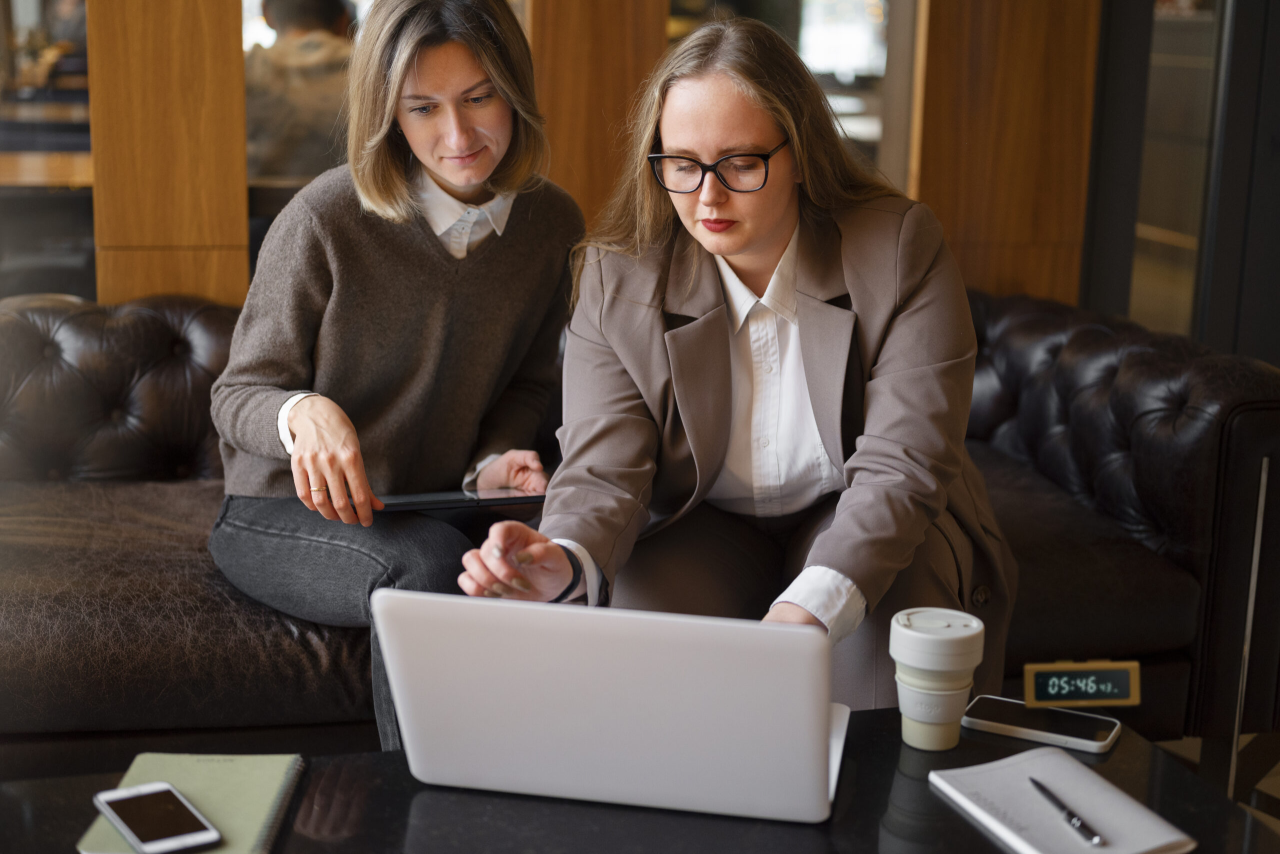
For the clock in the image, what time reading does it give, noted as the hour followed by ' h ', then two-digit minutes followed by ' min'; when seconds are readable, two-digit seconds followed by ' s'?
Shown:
5 h 46 min
